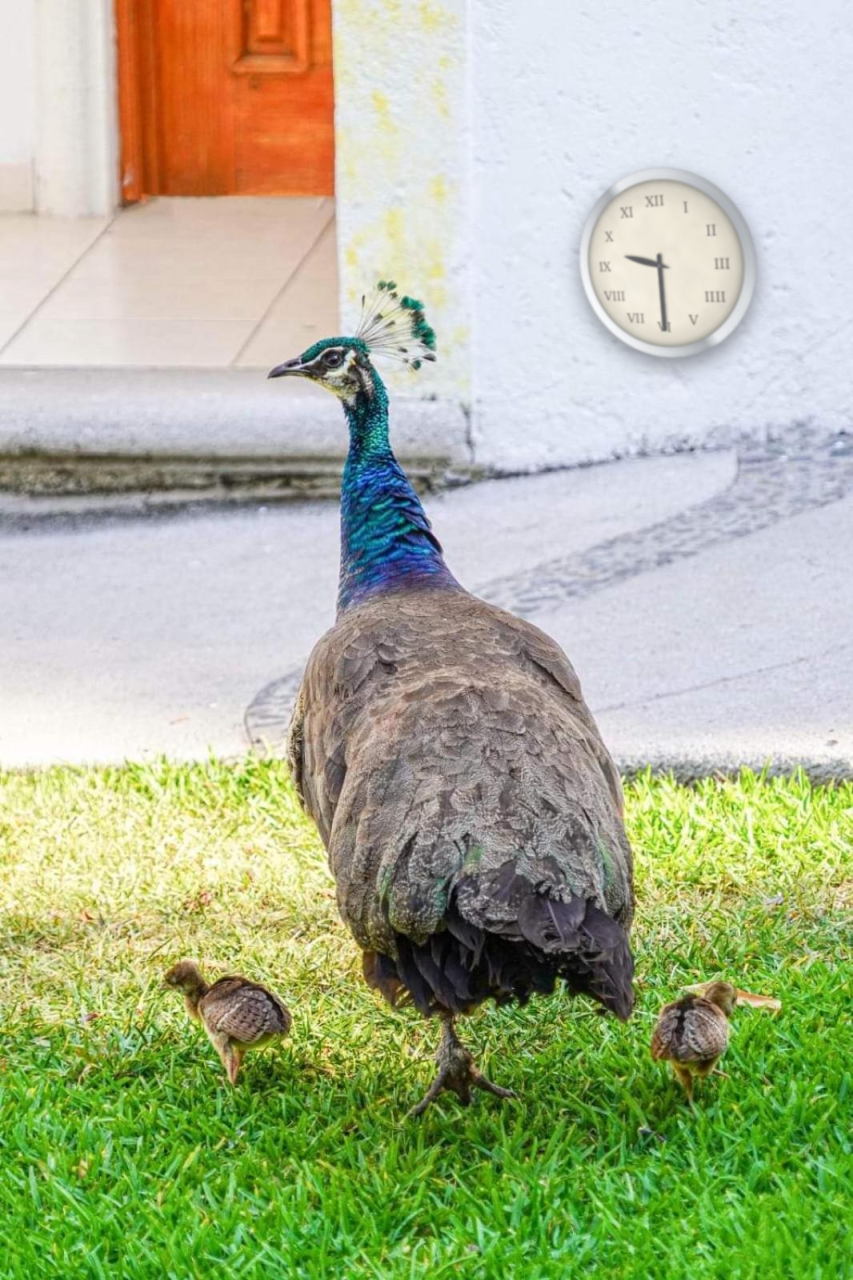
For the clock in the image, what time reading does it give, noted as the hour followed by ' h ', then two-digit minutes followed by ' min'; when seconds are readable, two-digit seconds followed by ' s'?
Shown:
9 h 30 min
